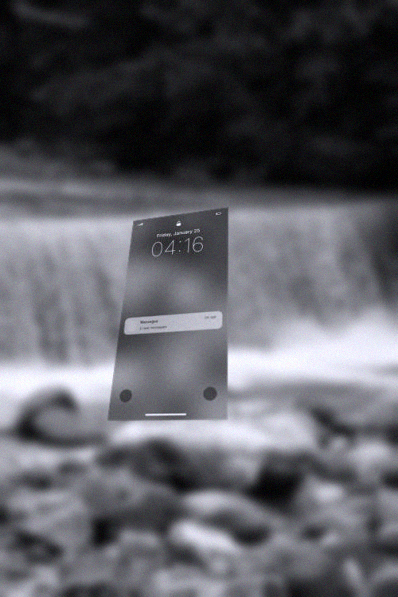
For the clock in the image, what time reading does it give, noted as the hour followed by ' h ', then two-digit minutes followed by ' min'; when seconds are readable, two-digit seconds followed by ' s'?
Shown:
4 h 16 min
